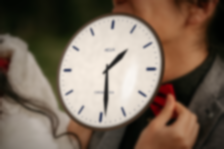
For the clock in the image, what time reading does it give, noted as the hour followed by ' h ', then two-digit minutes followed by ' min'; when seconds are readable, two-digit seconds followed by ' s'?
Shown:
1 h 29 min
